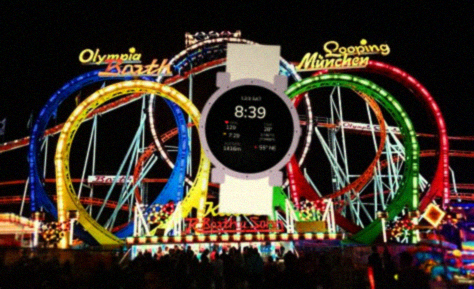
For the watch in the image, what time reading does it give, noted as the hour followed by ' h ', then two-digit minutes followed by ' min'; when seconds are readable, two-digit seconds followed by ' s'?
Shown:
8 h 39 min
